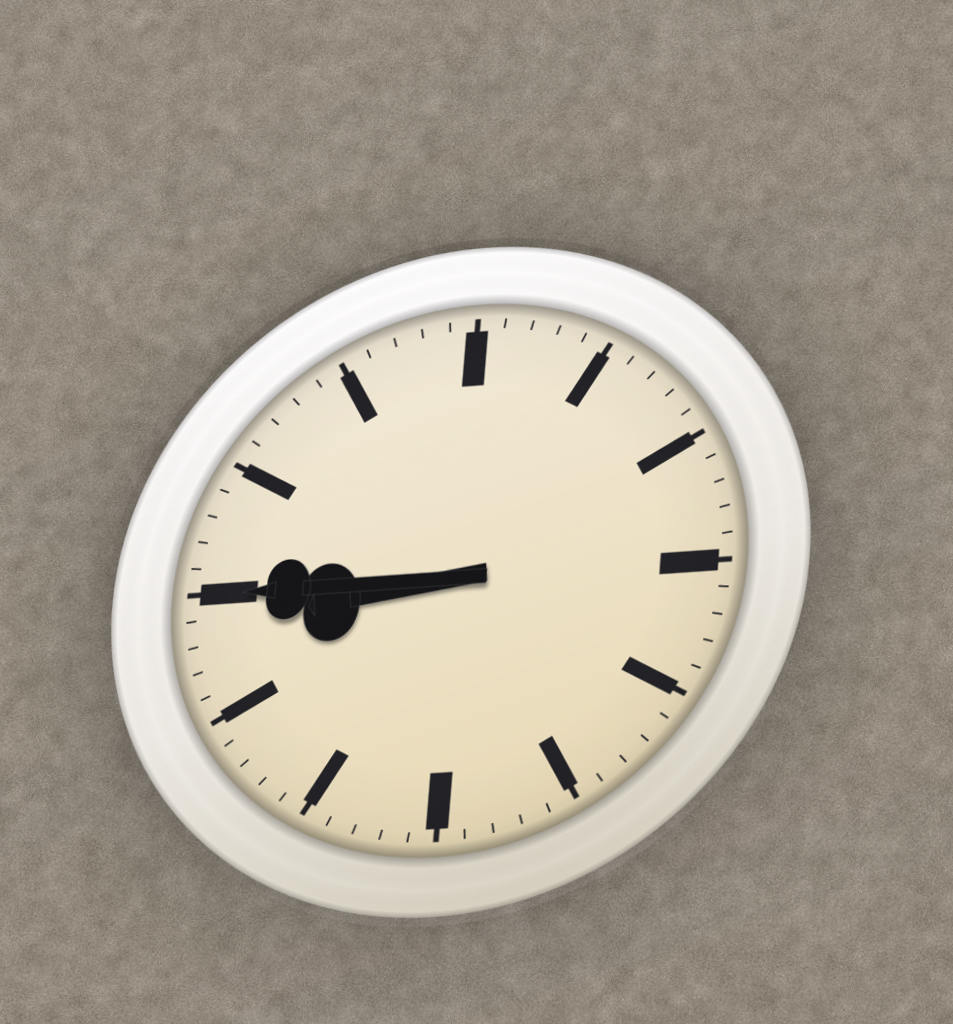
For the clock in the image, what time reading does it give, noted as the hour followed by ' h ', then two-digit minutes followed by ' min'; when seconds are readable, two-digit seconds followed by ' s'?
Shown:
8 h 45 min
